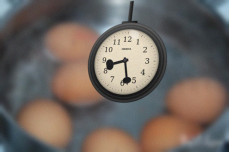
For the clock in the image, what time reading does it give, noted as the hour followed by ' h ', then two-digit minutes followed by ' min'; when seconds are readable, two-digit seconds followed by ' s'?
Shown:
8 h 28 min
